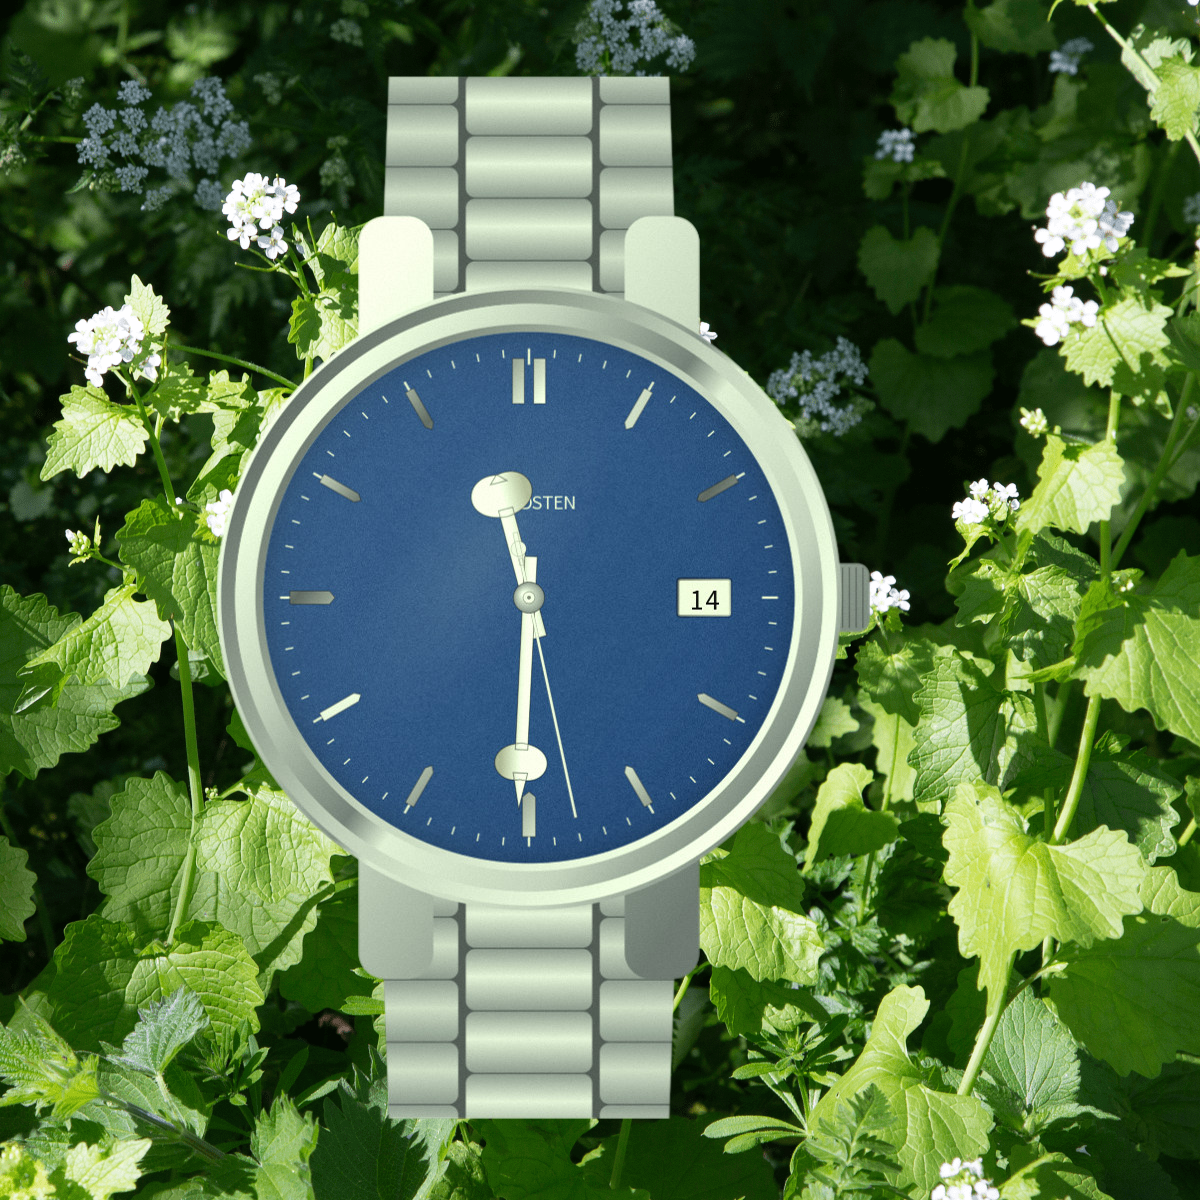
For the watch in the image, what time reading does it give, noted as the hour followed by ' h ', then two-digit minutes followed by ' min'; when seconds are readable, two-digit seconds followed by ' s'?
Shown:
11 h 30 min 28 s
